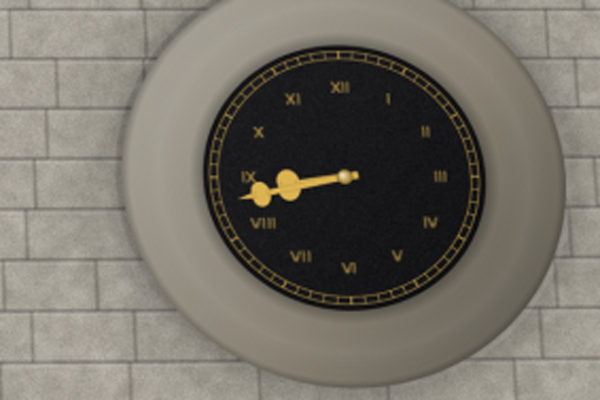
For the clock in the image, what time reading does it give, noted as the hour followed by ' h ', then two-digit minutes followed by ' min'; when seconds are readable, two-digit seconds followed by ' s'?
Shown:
8 h 43 min
